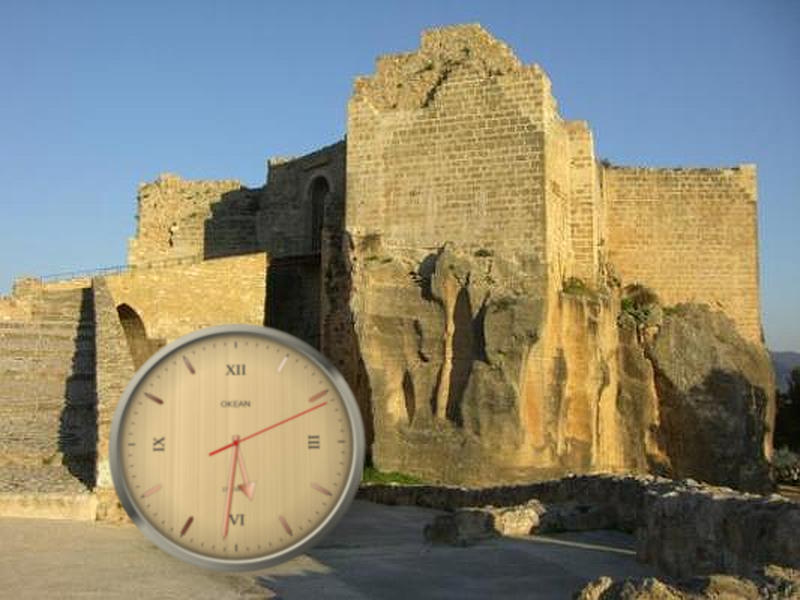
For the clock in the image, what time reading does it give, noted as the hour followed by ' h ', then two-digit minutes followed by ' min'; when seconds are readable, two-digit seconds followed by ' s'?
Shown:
5 h 31 min 11 s
